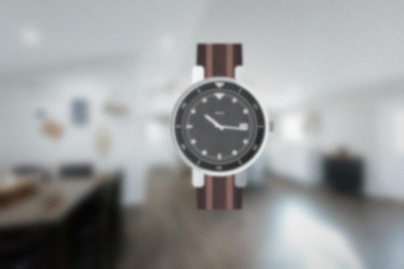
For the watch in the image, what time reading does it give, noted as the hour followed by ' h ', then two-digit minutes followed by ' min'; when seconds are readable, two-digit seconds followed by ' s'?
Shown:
10 h 16 min
